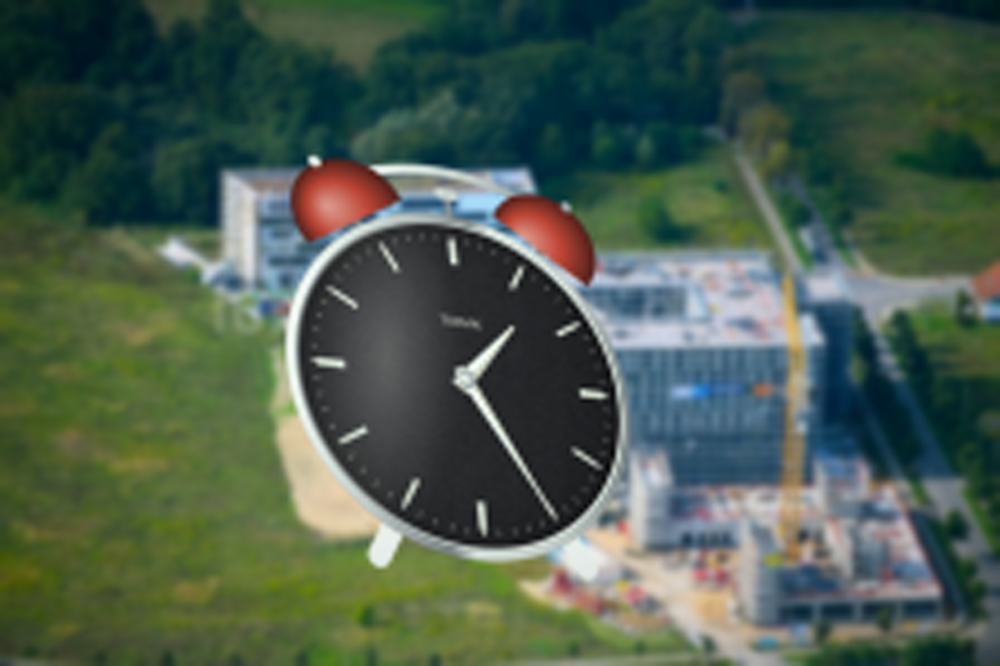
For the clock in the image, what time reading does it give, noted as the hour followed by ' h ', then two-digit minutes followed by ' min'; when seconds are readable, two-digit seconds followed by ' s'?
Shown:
1 h 25 min
